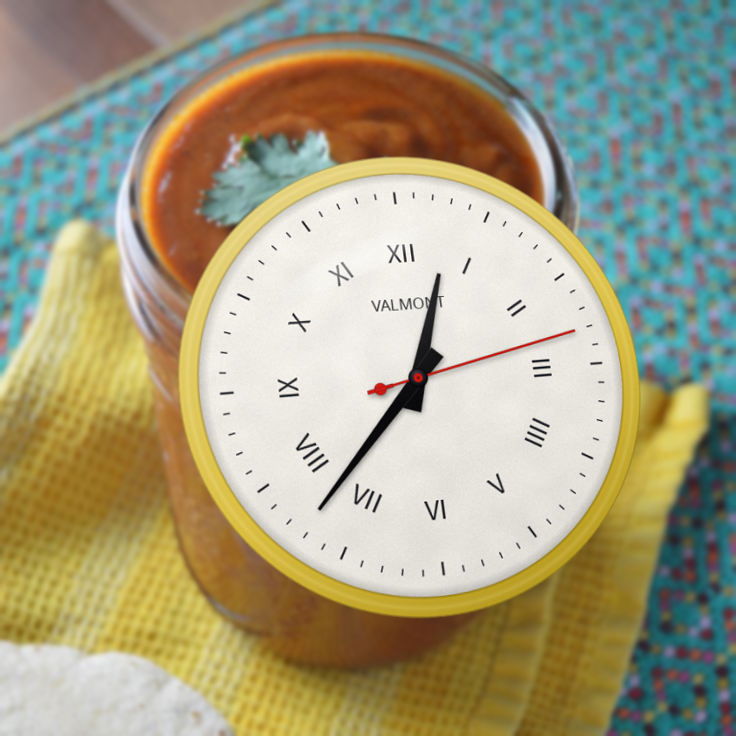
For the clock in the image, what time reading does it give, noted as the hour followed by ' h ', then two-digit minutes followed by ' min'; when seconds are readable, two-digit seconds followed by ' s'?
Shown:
12 h 37 min 13 s
